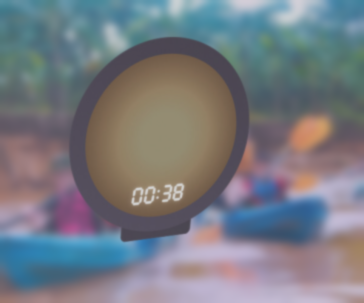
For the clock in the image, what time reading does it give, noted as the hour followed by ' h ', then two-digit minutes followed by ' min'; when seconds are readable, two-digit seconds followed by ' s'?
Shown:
0 h 38 min
